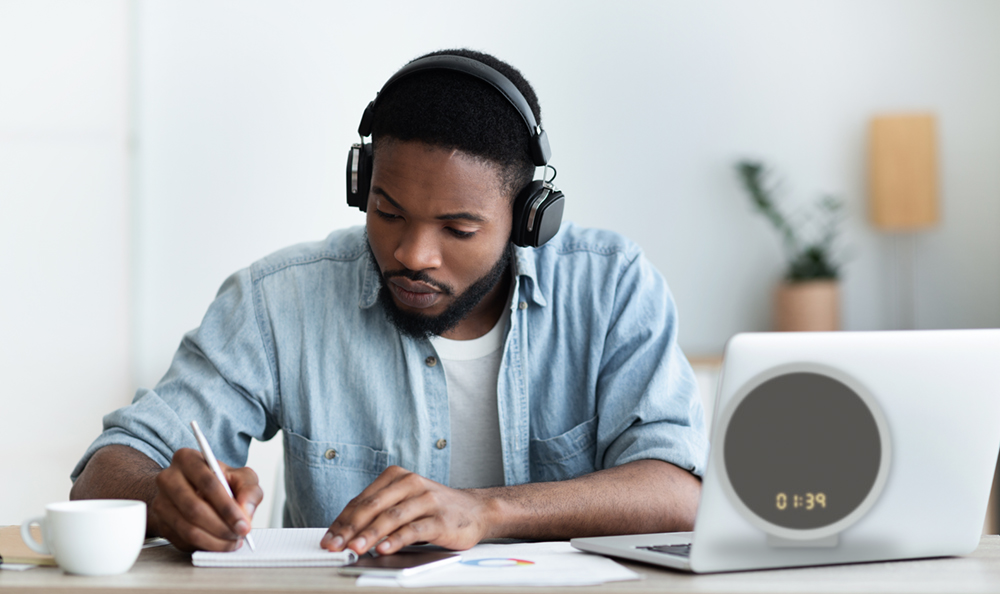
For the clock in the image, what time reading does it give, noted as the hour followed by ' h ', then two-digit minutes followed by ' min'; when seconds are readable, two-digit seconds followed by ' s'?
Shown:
1 h 39 min
